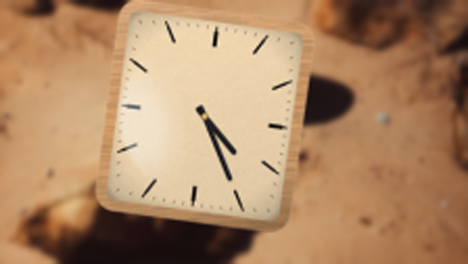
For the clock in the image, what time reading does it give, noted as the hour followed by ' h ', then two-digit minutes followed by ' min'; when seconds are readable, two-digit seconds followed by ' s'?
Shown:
4 h 25 min
